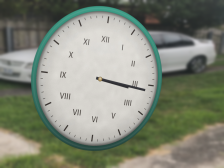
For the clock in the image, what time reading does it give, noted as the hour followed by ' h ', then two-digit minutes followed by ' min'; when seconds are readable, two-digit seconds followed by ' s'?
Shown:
3 h 16 min
